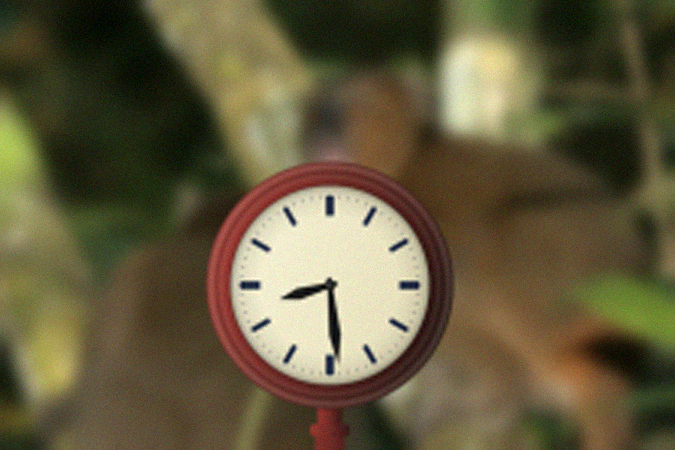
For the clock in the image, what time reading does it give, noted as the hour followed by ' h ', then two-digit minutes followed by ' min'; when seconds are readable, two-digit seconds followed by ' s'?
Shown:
8 h 29 min
